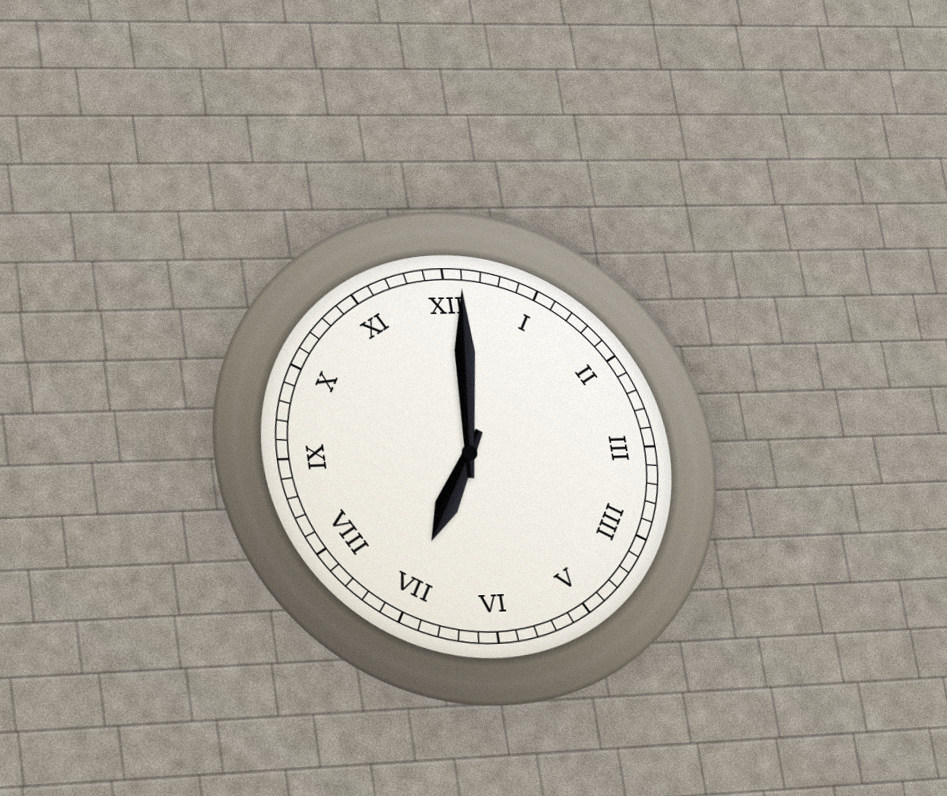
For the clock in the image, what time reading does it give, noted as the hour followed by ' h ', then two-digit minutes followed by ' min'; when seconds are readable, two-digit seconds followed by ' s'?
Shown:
7 h 01 min
